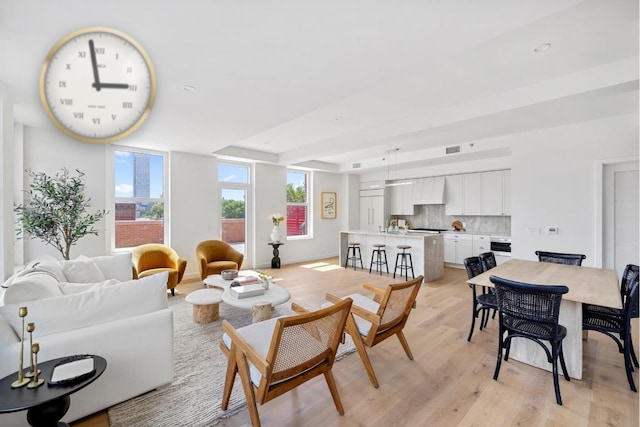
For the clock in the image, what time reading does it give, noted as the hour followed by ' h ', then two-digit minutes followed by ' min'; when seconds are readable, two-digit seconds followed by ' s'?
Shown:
2 h 58 min
